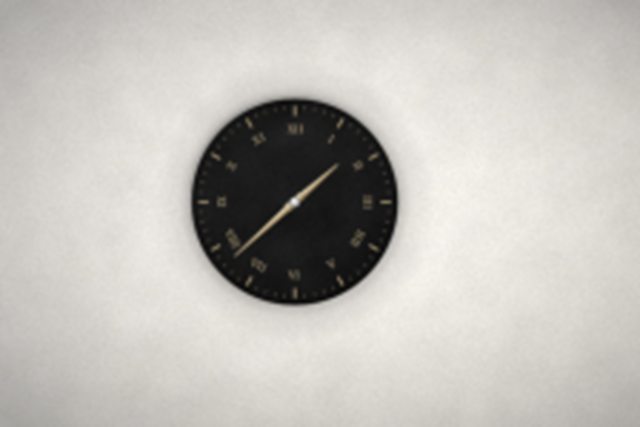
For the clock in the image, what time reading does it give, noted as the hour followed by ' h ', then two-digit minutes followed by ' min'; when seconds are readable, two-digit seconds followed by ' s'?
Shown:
1 h 38 min
